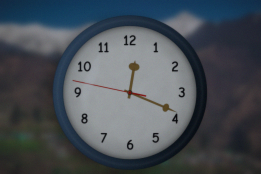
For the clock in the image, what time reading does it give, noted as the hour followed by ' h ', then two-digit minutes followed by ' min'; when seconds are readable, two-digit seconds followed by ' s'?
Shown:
12 h 18 min 47 s
